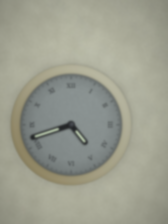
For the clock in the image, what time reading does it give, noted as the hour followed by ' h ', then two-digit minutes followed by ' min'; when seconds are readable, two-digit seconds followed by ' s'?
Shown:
4 h 42 min
